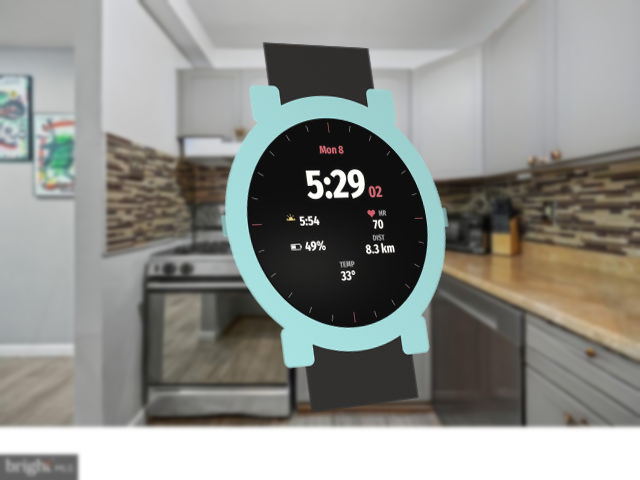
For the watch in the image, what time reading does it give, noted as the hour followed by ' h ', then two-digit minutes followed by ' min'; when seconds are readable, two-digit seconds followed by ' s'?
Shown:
5 h 29 min 02 s
